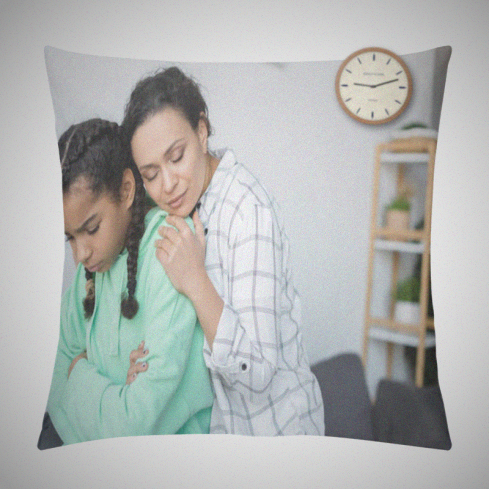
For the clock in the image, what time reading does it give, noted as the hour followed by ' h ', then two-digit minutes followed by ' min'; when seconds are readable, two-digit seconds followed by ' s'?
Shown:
9 h 12 min
